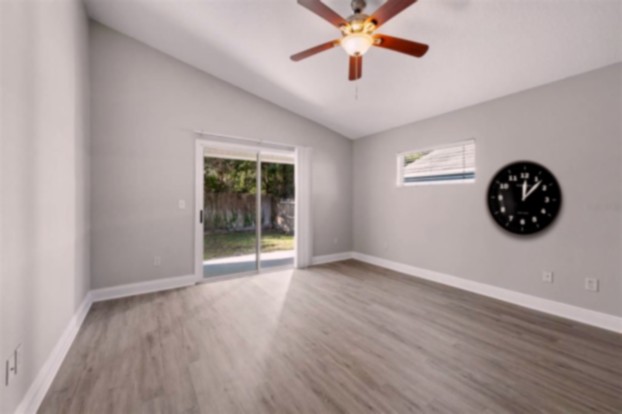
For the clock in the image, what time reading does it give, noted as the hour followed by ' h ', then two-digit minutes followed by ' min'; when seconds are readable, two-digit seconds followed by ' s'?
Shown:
12 h 07 min
